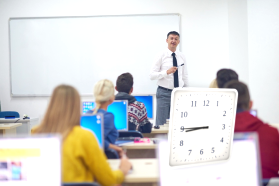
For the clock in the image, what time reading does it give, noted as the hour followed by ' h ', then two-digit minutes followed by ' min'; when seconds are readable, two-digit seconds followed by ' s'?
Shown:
8 h 45 min
